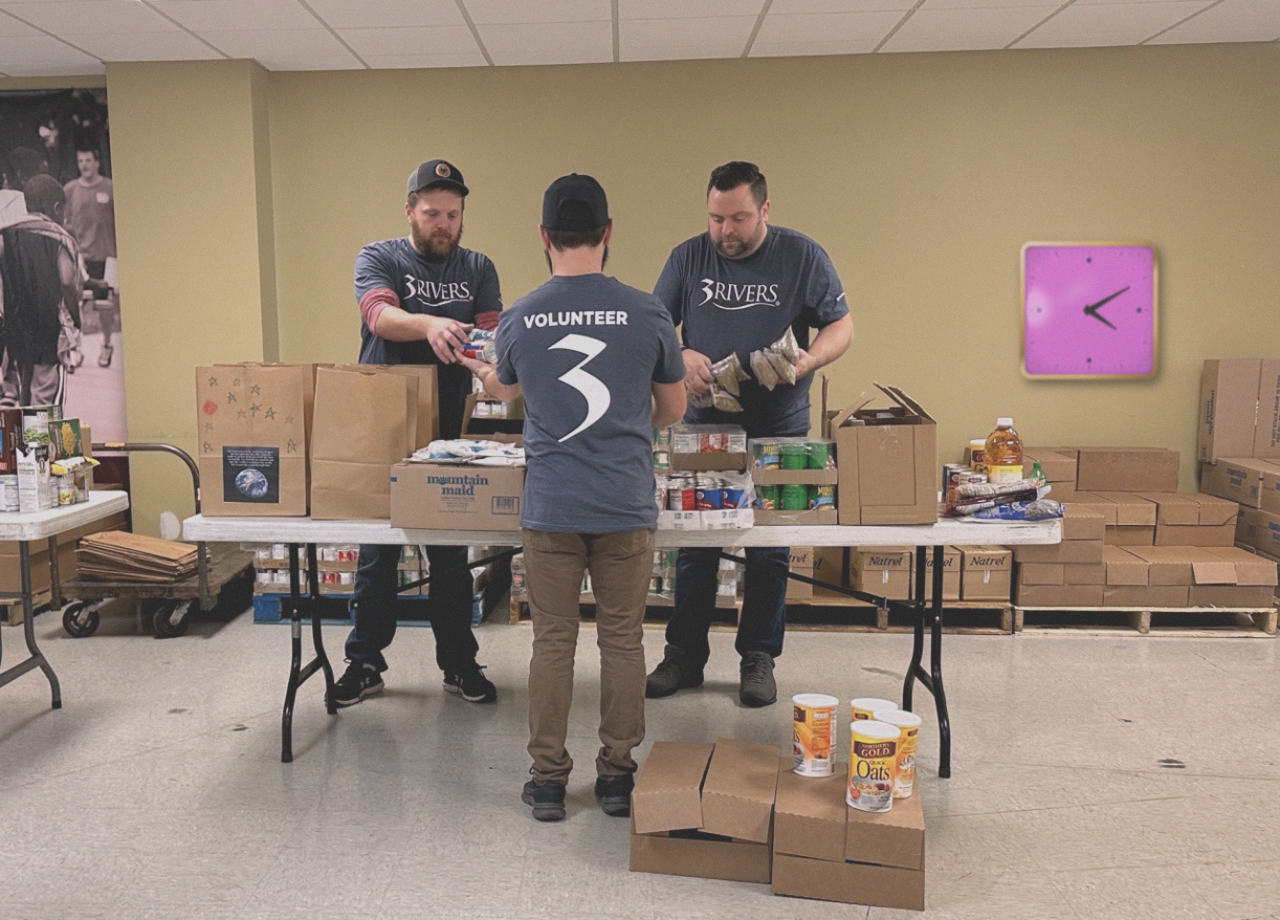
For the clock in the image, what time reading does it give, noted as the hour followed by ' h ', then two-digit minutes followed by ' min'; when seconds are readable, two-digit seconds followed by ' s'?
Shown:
4 h 10 min
